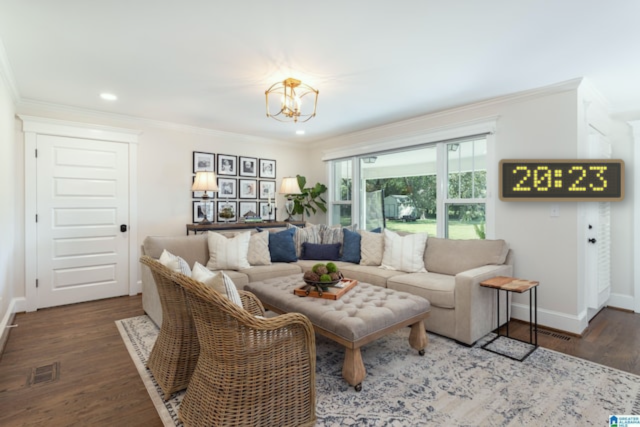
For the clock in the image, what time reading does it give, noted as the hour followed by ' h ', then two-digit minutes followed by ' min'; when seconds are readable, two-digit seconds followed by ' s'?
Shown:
20 h 23 min
